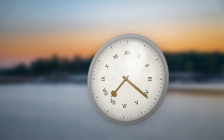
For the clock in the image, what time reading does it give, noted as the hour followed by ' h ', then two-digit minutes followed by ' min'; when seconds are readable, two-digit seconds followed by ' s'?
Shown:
7 h 21 min
